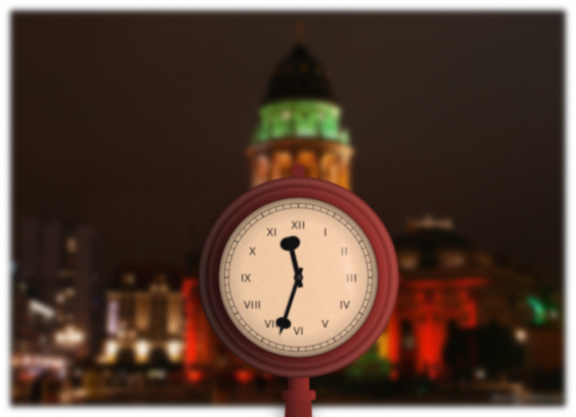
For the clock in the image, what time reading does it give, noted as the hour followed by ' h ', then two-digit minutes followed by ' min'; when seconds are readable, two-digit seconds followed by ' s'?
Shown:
11 h 33 min
